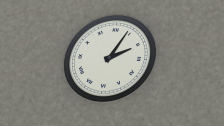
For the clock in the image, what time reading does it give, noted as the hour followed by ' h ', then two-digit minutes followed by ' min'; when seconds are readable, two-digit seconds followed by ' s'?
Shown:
2 h 04 min
